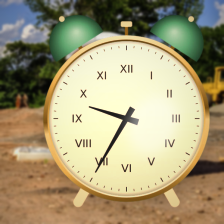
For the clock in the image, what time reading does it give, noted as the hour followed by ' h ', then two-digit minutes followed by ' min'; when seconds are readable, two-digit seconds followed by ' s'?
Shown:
9 h 35 min
